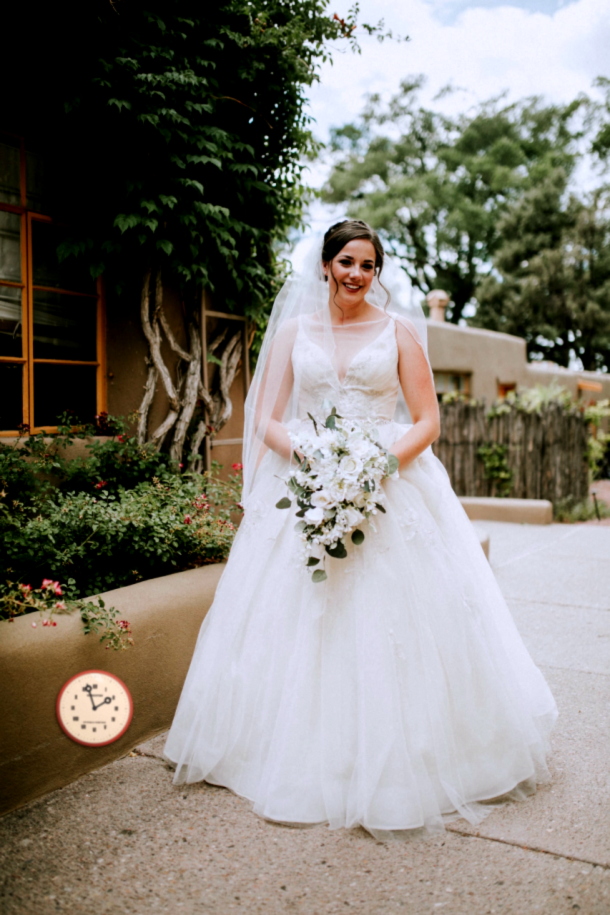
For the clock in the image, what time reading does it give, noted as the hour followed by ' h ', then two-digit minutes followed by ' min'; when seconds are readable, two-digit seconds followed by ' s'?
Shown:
1 h 57 min
